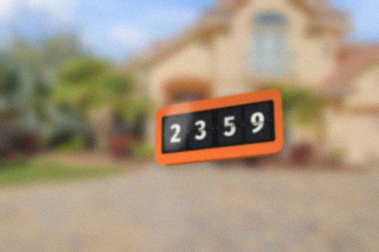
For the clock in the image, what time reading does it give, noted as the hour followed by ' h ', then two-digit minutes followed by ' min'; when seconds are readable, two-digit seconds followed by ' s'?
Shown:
23 h 59 min
